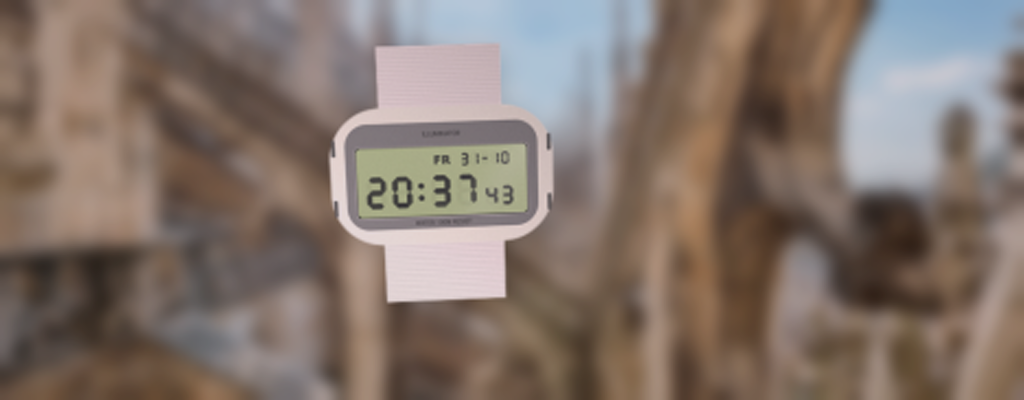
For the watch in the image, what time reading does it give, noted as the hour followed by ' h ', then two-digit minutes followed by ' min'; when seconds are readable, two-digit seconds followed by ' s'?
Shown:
20 h 37 min 43 s
